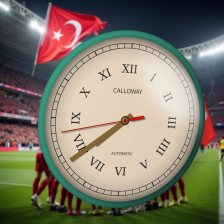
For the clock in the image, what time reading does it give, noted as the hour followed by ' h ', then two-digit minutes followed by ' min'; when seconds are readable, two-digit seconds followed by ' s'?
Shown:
7 h 38 min 43 s
